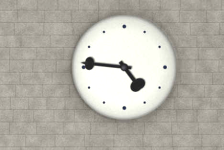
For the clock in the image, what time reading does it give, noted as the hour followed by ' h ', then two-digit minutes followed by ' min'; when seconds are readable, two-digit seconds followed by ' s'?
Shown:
4 h 46 min
